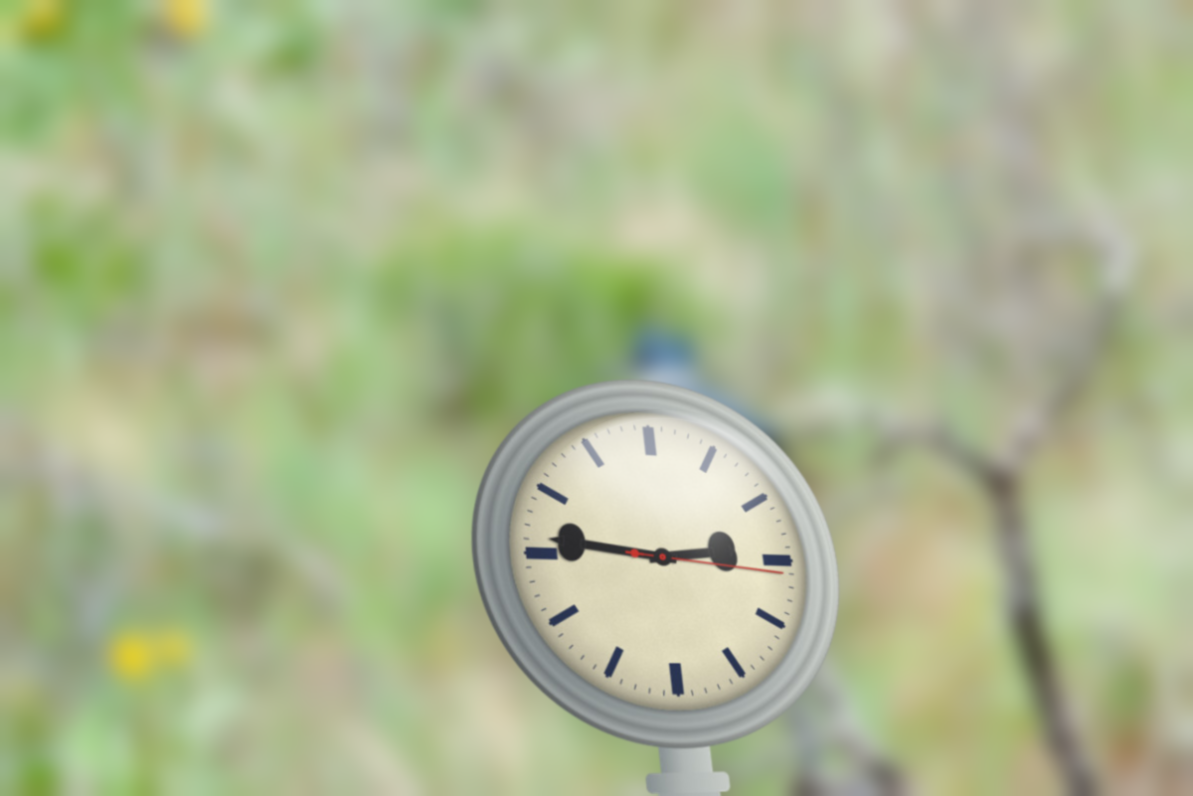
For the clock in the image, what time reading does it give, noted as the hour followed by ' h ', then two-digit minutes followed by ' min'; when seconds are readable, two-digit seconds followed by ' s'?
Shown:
2 h 46 min 16 s
